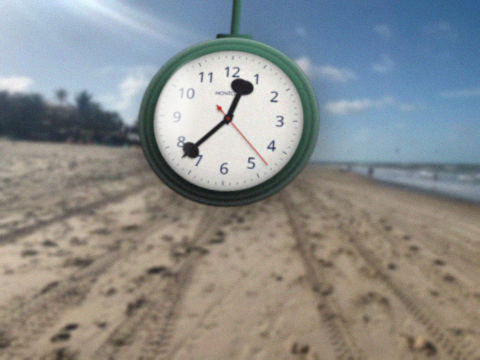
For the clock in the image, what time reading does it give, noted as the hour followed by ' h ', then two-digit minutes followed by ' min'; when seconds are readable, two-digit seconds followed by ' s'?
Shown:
12 h 37 min 23 s
